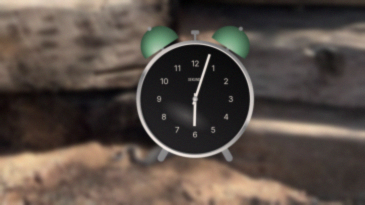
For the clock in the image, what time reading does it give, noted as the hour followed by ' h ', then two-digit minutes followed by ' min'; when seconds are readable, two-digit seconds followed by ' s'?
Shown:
6 h 03 min
